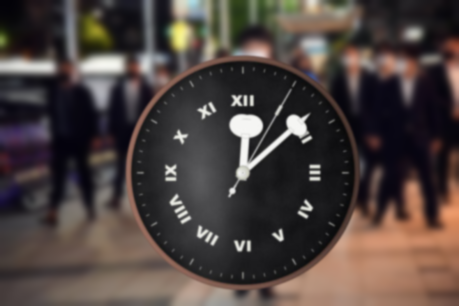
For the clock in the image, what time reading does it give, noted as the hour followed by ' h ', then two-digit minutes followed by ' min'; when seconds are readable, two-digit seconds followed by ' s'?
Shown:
12 h 08 min 05 s
